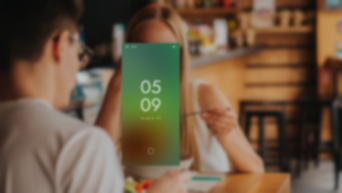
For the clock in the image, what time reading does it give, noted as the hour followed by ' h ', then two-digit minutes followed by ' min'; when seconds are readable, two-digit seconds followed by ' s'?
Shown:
5 h 09 min
